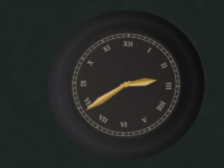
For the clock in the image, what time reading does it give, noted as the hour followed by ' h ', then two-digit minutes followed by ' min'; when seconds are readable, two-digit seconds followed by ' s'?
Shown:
2 h 39 min
